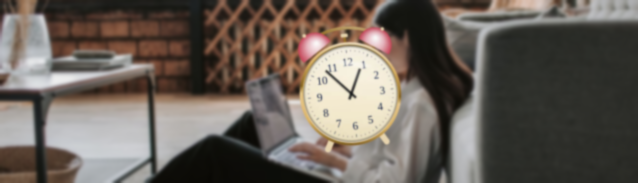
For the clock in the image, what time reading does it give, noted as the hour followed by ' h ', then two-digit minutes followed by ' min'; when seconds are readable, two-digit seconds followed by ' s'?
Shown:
12 h 53 min
